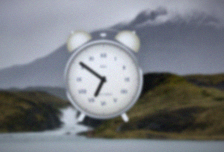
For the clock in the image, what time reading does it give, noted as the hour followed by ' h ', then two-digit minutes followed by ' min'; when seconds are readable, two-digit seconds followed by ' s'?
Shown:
6 h 51 min
